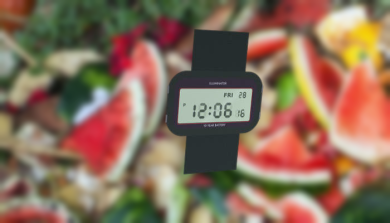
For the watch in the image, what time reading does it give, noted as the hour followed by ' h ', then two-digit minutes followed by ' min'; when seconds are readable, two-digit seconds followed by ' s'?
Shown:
12 h 06 min 16 s
